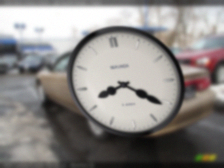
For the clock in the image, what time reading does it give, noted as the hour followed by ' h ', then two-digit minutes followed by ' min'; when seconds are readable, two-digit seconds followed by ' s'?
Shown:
8 h 21 min
